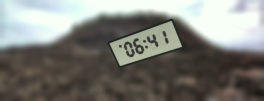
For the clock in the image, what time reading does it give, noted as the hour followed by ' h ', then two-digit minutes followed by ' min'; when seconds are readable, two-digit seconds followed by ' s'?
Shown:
6 h 41 min
